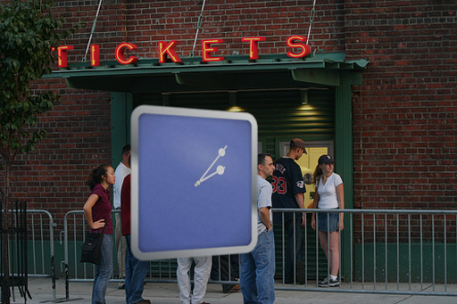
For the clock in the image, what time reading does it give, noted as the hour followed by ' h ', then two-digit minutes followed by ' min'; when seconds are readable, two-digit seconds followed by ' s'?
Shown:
2 h 07 min
